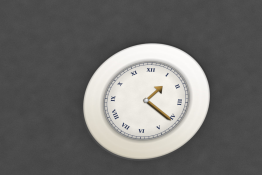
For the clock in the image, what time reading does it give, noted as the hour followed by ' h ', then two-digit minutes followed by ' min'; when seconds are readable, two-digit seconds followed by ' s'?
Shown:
1 h 21 min
